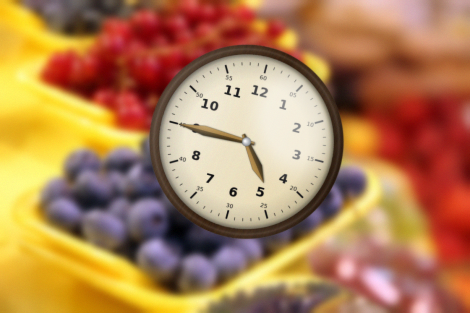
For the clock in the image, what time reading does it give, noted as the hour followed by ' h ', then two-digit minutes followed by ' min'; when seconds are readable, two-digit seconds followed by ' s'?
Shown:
4 h 45 min
